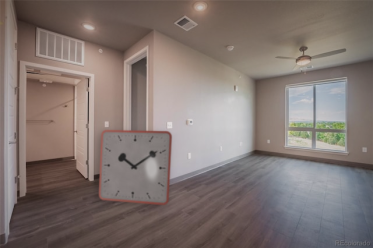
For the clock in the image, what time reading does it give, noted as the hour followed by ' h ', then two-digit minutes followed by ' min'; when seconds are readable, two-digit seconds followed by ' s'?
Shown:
10 h 09 min
